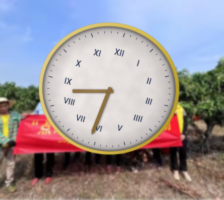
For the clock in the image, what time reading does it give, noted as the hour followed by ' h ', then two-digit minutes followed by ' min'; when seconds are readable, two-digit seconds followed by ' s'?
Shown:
8 h 31 min
